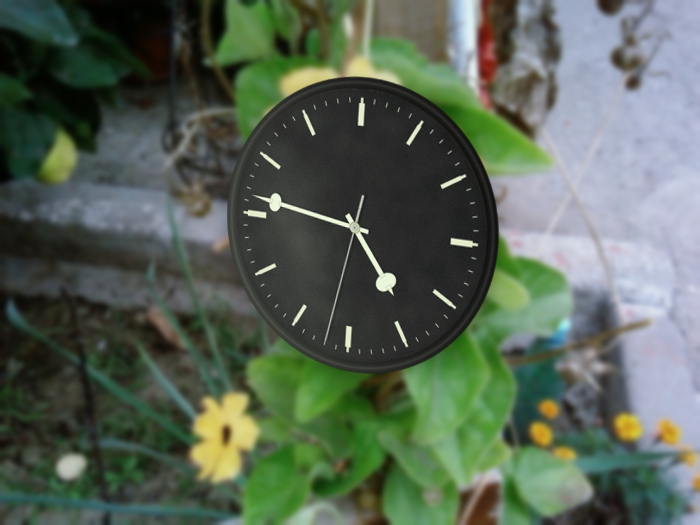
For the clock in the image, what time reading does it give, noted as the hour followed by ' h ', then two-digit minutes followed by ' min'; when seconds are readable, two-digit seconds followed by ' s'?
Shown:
4 h 46 min 32 s
